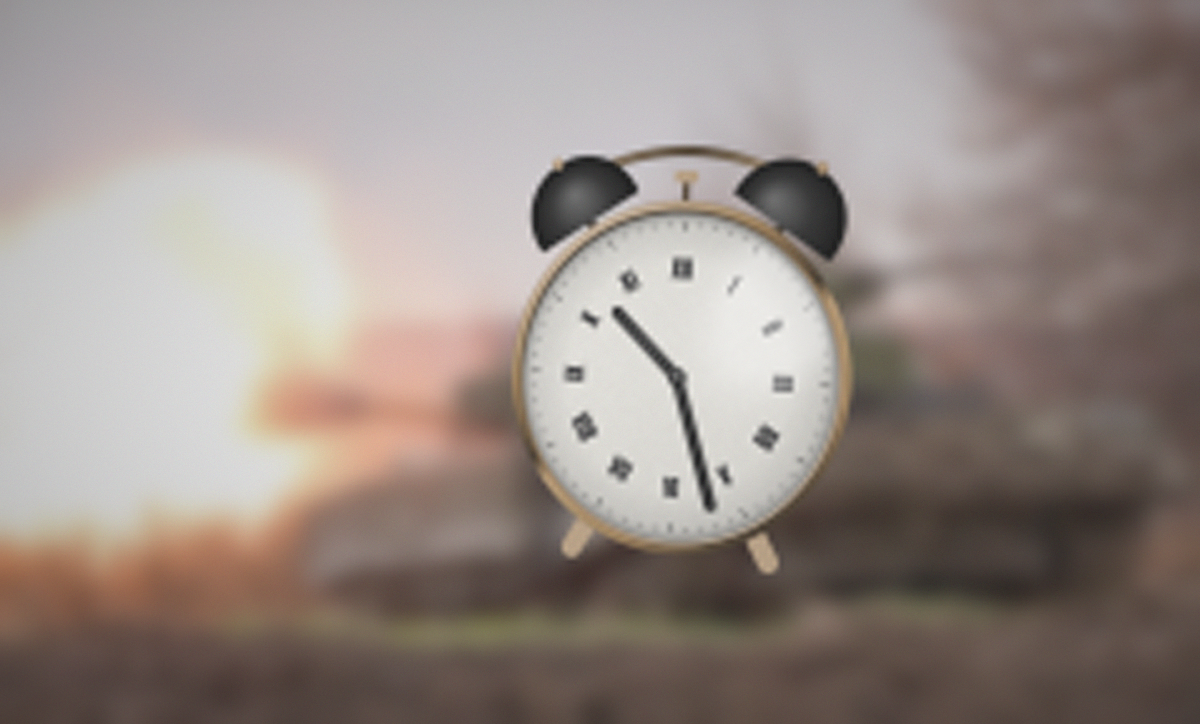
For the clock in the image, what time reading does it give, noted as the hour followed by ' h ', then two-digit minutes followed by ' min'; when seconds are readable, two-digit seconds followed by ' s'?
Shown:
10 h 27 min
